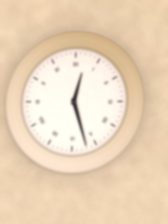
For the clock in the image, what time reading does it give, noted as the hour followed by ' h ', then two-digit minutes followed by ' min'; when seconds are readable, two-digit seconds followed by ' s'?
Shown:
12 h 27 min
